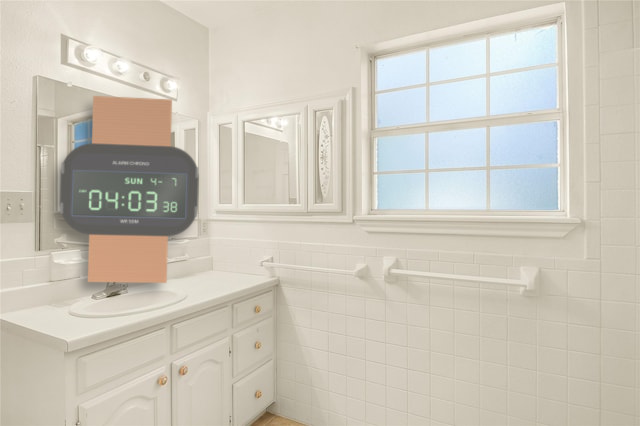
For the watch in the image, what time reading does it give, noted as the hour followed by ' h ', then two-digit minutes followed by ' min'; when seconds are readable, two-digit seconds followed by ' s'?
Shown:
4 h 03 min 38 s
